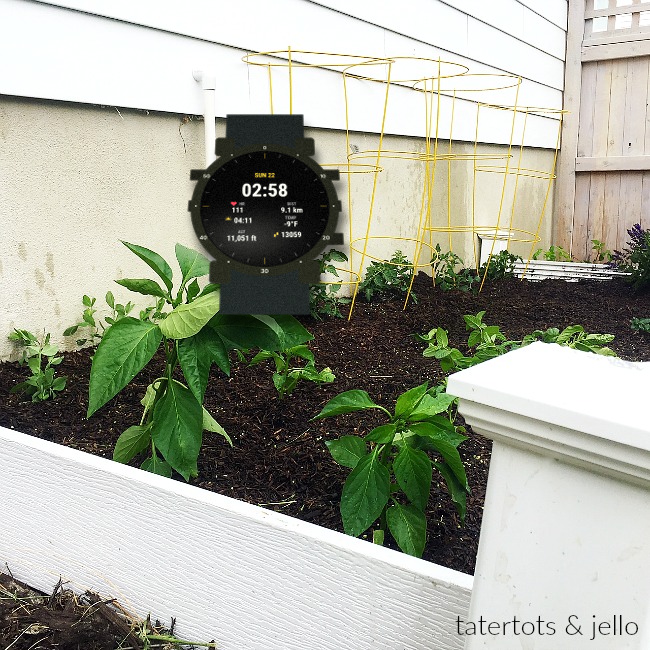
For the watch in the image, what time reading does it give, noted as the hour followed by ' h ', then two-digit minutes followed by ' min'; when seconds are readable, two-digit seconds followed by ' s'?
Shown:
2 h 58 min
